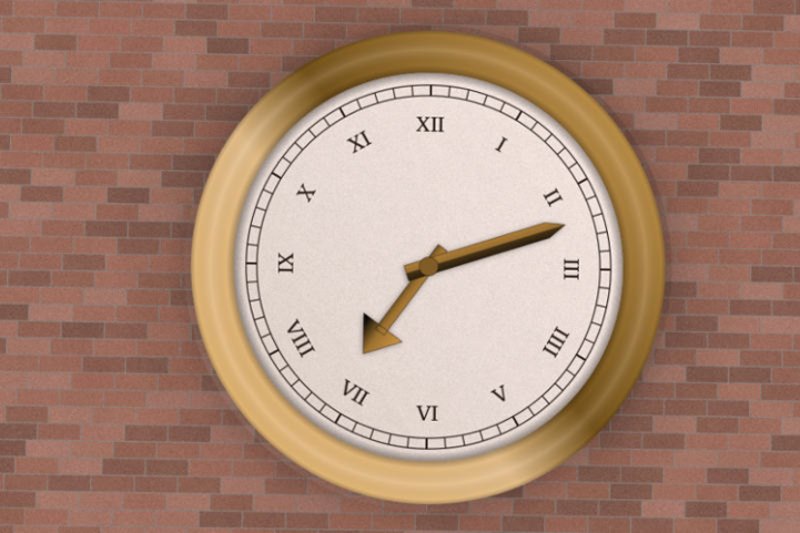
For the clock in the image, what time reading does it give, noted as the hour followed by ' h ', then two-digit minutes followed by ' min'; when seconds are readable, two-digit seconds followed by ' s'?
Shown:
7 h 12 min
